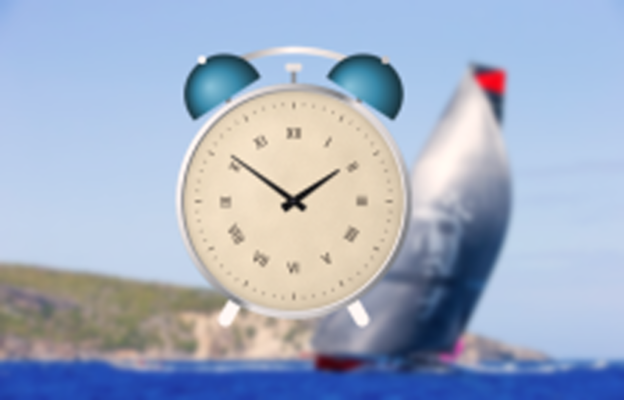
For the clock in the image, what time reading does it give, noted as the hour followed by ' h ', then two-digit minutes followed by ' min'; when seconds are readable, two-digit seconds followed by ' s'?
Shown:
1 h 51 min
